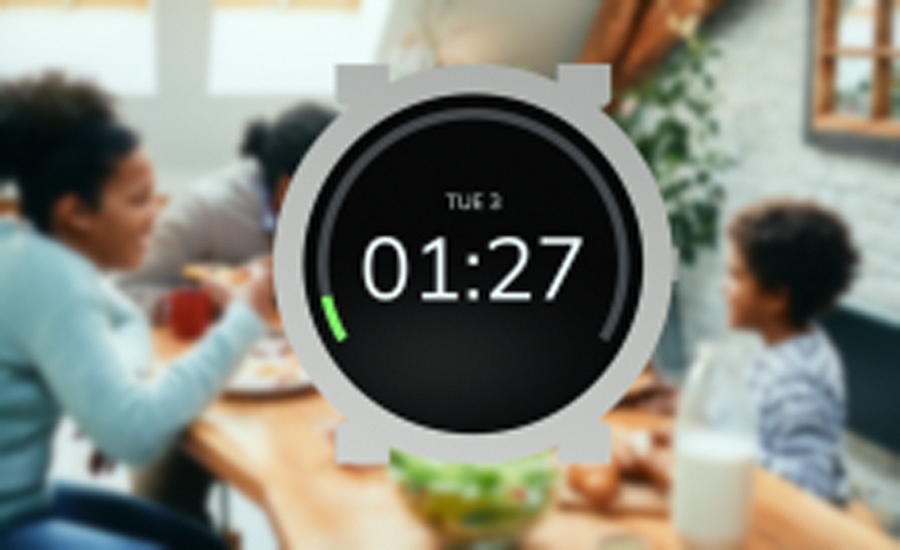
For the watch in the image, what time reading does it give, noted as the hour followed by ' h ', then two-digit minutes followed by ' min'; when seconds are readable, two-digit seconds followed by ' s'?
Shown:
1 h 27 min
